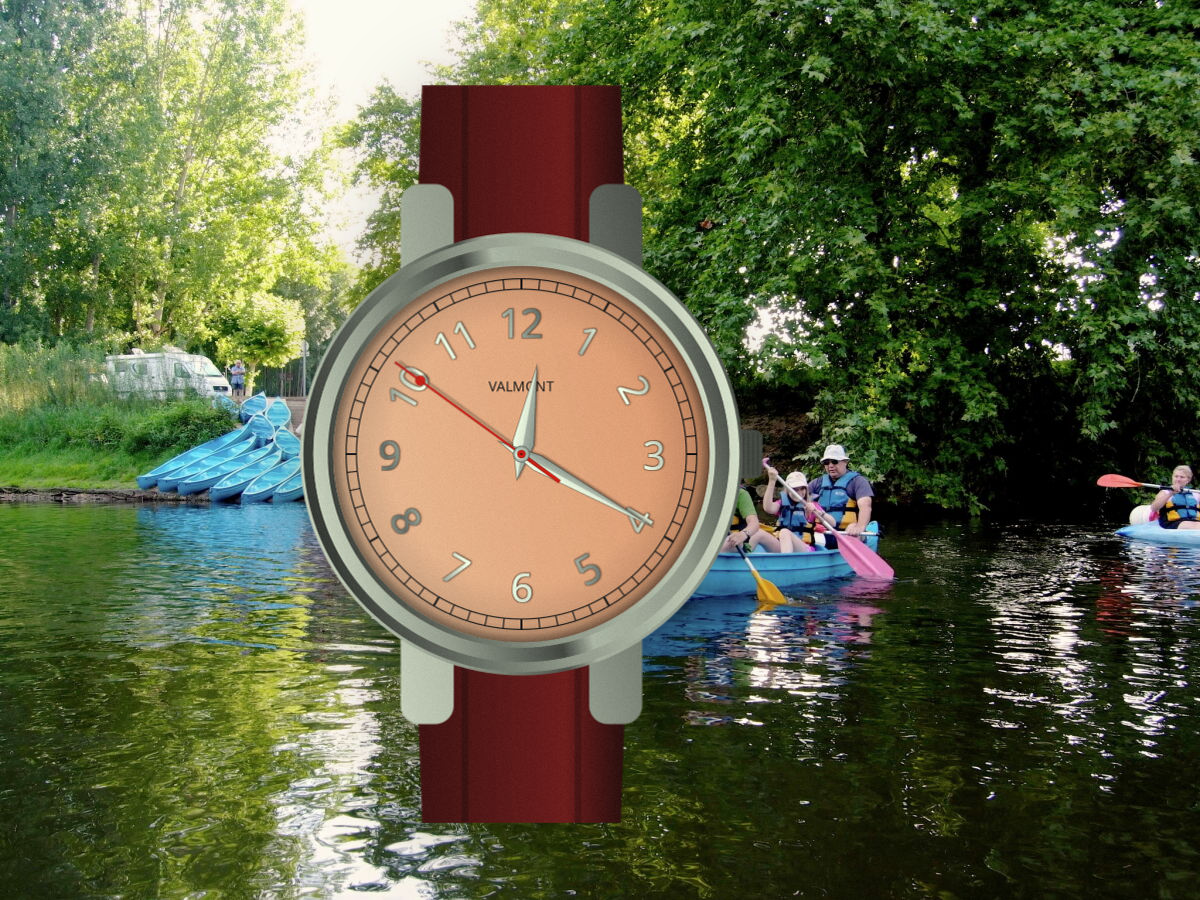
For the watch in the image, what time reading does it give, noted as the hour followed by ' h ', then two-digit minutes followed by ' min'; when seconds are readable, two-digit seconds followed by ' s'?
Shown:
12 h 19 min 51 s
